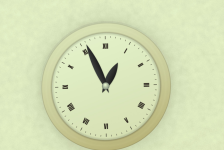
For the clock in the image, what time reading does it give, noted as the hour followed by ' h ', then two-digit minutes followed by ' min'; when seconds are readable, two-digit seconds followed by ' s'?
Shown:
12 h 56 min
